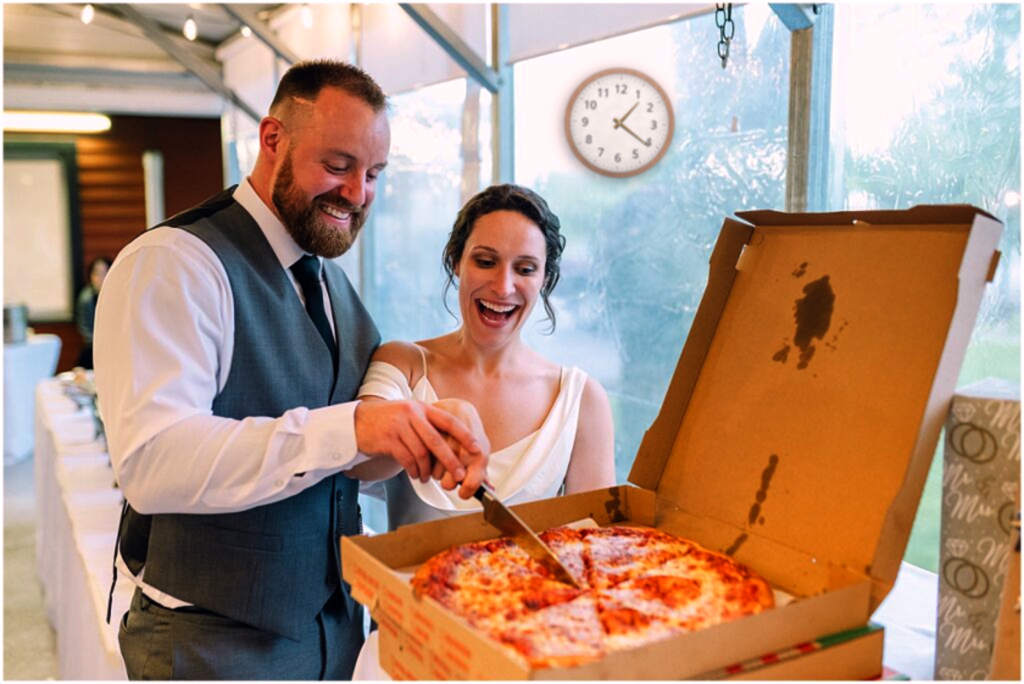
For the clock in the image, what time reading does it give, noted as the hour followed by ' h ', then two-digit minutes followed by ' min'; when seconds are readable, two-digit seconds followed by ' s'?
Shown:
1 h 21 min
